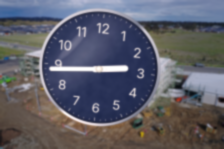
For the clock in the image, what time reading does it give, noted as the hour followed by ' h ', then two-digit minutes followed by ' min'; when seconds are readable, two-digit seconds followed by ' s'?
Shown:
2 h 44 min
